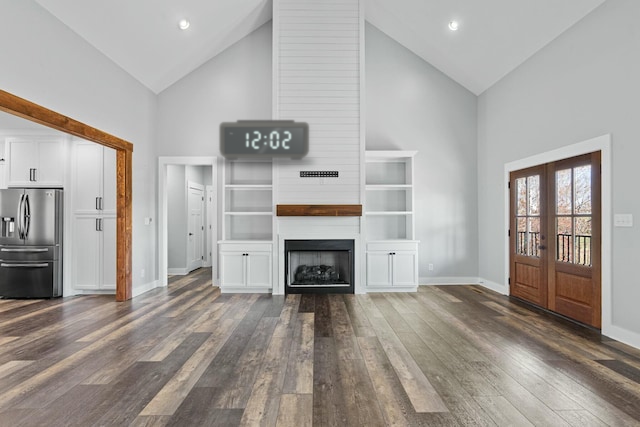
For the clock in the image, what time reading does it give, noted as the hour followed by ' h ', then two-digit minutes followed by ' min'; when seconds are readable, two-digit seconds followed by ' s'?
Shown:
12 h 02 min
